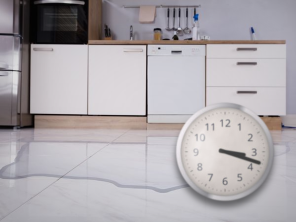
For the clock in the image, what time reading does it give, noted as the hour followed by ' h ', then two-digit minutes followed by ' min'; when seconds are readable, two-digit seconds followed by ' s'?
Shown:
3 h 18 min
